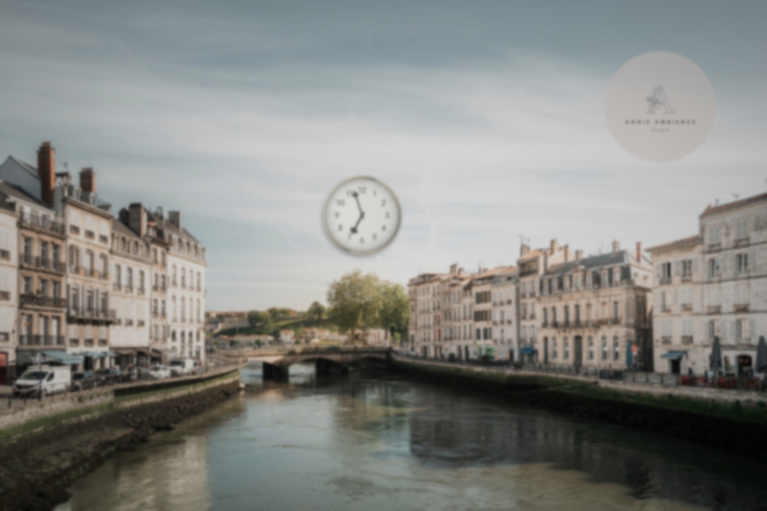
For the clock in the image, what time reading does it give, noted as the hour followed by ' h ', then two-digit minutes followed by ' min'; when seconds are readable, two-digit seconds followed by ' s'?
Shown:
6 h 57 min
